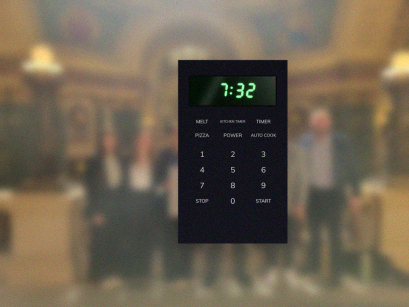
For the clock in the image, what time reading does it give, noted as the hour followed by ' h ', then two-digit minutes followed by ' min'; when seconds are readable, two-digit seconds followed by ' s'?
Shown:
7 h 32 min
